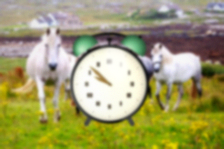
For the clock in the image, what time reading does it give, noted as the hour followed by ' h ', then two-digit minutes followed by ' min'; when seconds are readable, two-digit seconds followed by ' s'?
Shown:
9 h 52 min
